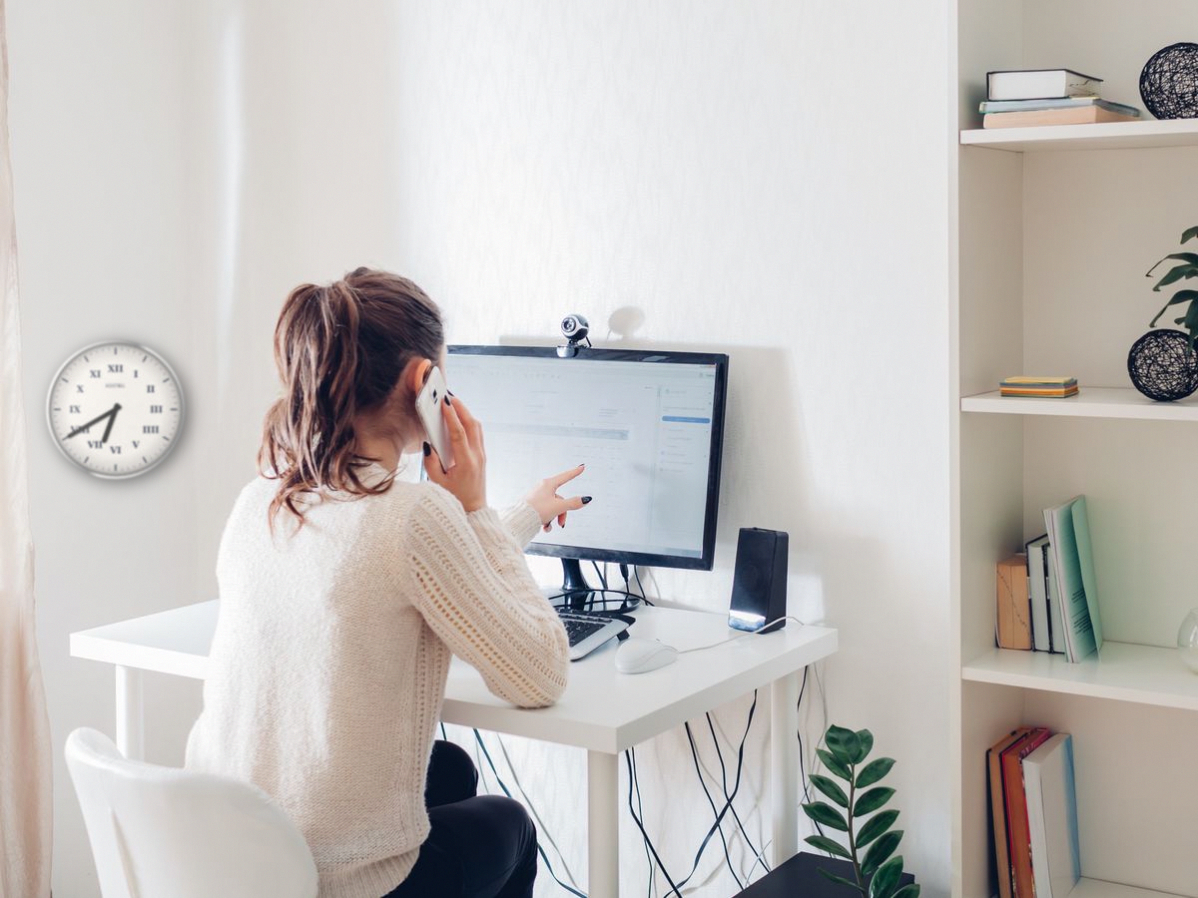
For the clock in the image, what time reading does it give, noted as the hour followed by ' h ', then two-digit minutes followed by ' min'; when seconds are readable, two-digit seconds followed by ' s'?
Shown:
6 h 40 min
